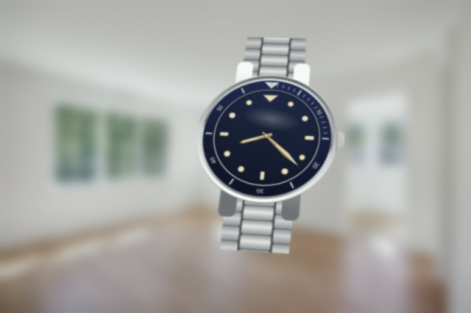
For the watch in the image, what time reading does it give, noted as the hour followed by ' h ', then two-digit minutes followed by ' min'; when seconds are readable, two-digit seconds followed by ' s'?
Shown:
8 h 22 min
